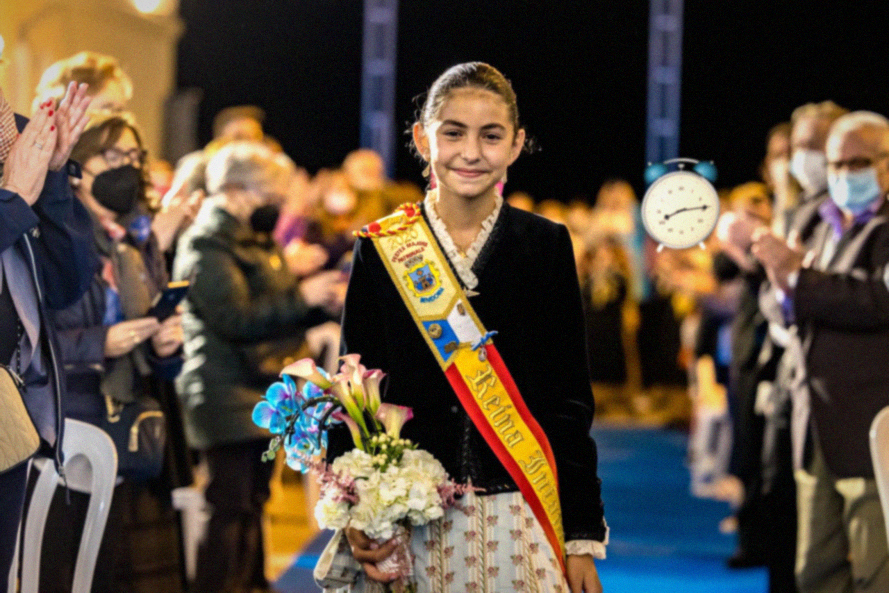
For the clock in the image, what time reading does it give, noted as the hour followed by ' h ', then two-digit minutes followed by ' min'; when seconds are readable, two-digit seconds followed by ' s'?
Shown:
8 h 14 min
